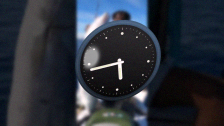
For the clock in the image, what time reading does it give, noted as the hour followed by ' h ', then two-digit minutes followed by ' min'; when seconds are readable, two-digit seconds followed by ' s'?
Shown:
5 h 43 min
